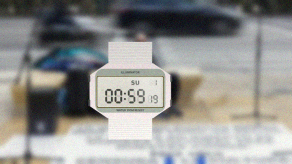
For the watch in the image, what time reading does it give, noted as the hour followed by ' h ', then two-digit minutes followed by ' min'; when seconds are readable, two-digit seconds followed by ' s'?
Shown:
0 h 59 min 19 s
